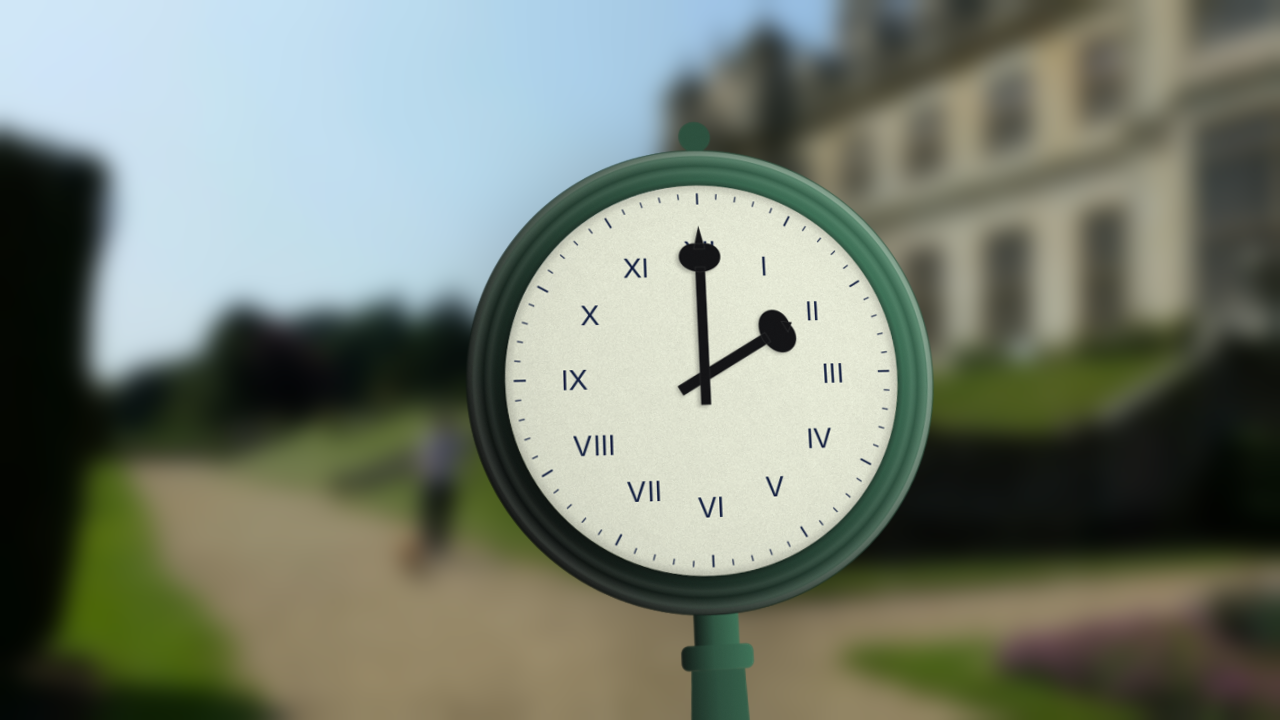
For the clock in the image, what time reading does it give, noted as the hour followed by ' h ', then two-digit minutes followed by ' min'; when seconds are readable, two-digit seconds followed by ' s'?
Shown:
2 h 00 min
